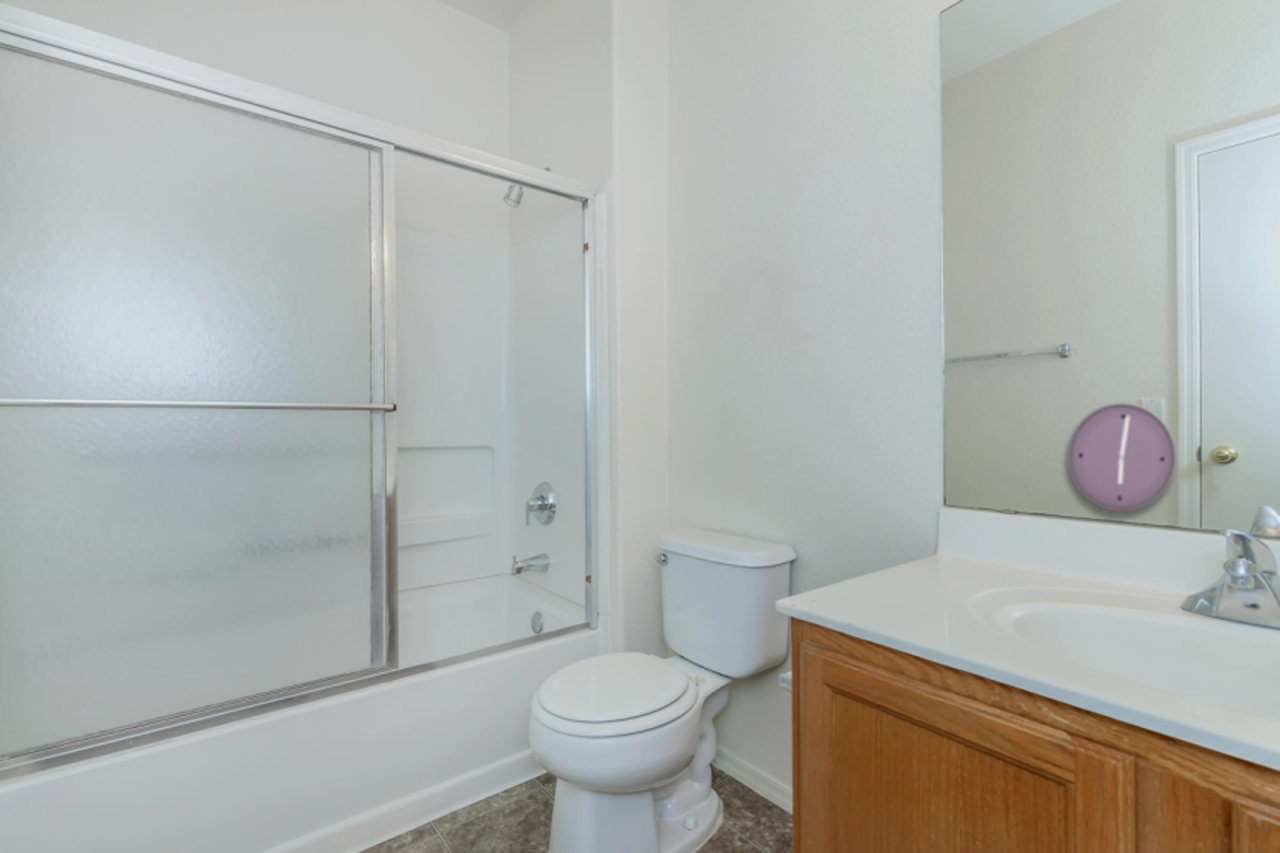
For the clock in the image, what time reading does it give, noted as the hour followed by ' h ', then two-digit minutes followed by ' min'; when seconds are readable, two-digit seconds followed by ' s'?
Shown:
6 h 01 min
